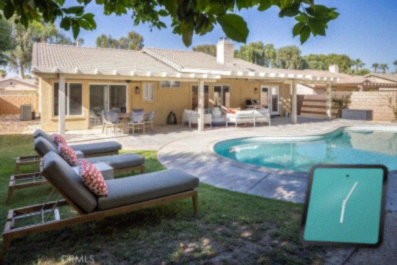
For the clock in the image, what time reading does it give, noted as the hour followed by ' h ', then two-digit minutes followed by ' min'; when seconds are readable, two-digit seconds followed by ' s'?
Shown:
6 h 04 min
